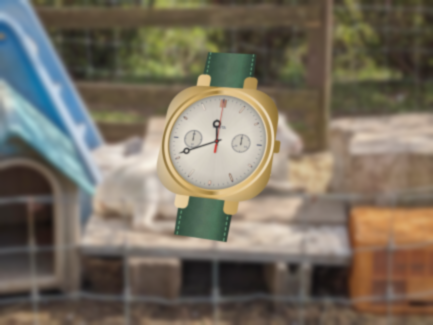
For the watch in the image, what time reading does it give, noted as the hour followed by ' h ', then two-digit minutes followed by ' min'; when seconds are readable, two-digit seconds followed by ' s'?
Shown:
11 h 41 min
